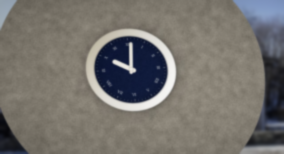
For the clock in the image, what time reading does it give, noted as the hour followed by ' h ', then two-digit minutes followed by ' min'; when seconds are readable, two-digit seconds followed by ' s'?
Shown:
10 h 01 min
